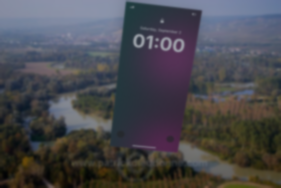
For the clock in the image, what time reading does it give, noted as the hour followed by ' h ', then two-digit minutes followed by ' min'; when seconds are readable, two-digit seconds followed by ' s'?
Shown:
1 h 00 min
